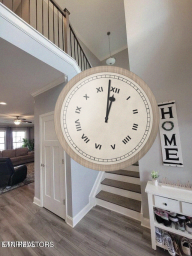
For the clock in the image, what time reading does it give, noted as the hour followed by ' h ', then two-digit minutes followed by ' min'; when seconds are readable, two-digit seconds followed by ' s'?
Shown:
11 h 58 min
